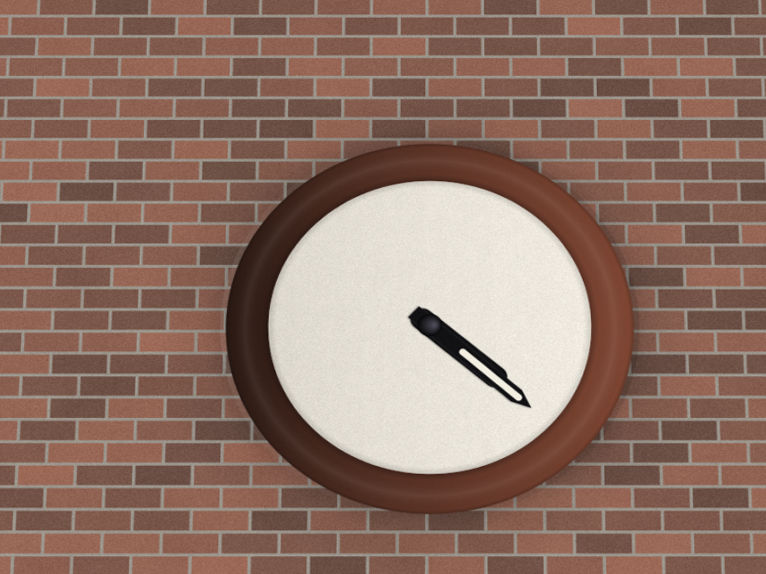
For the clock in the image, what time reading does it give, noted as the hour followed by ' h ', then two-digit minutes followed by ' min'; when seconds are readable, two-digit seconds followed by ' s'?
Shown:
4 h 22 min
